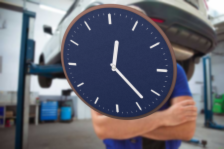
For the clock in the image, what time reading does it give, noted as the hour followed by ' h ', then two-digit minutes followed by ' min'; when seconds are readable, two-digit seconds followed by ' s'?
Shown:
12 h 23 min
